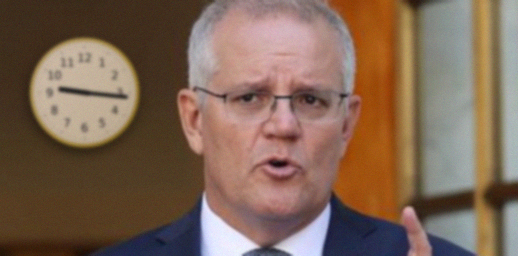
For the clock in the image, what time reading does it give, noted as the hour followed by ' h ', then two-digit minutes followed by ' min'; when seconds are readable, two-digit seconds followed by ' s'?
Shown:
9 h 16 min
